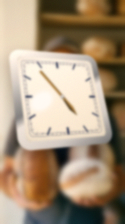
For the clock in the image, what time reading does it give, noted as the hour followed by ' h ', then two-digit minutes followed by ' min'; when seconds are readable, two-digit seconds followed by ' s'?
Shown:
4 h 54 min
